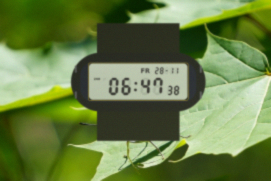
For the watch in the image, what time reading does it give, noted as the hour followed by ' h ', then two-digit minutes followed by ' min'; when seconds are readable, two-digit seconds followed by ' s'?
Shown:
6 h 47 min 38 s
